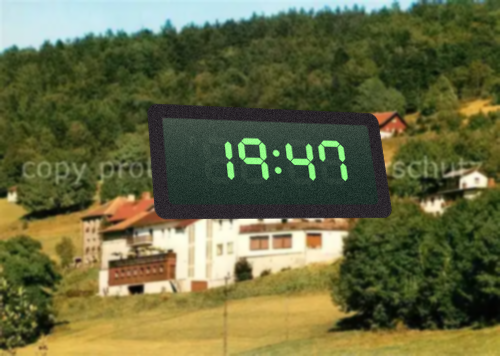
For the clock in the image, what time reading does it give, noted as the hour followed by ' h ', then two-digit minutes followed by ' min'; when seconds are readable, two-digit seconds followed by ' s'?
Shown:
19 h 47 min
